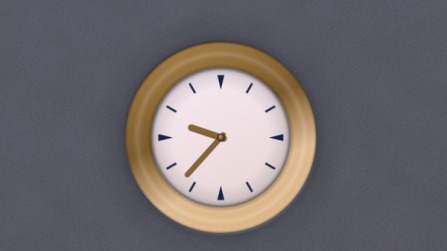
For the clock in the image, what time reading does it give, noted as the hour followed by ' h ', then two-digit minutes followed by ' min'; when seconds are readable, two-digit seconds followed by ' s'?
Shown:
9 h 37 min
